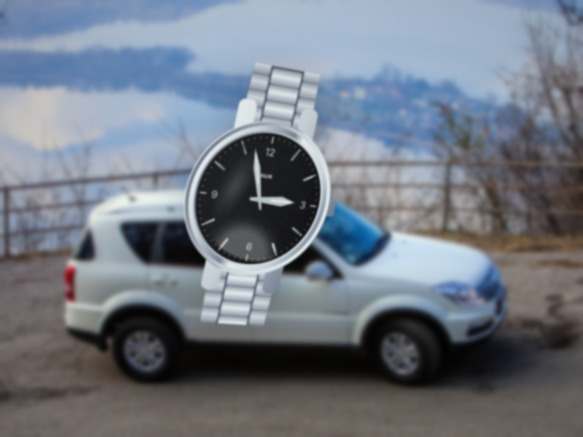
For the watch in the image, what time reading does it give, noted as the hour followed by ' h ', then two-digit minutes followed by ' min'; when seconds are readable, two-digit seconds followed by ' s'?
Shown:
2 h 57 min
